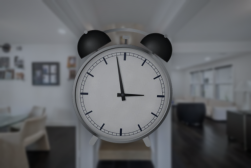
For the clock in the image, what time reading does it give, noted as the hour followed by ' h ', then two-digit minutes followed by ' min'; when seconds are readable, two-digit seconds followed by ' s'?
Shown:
2 h 58 min
